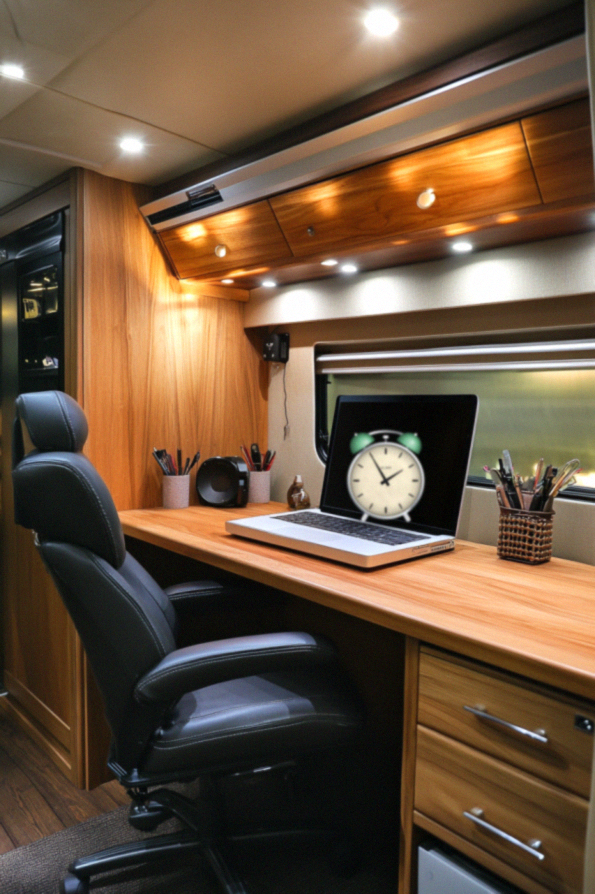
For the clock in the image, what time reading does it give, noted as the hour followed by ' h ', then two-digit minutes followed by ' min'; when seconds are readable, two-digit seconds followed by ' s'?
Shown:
1 h 55 min
